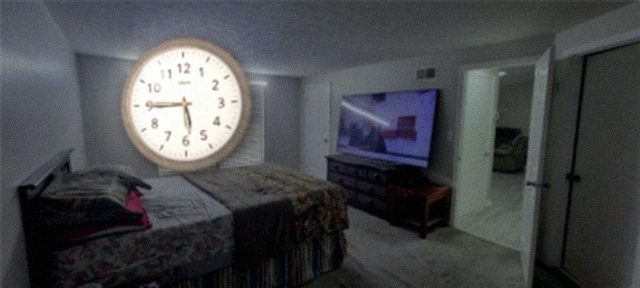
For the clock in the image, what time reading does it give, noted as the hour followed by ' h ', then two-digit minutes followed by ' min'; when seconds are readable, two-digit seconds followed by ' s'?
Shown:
5 h 45 min
